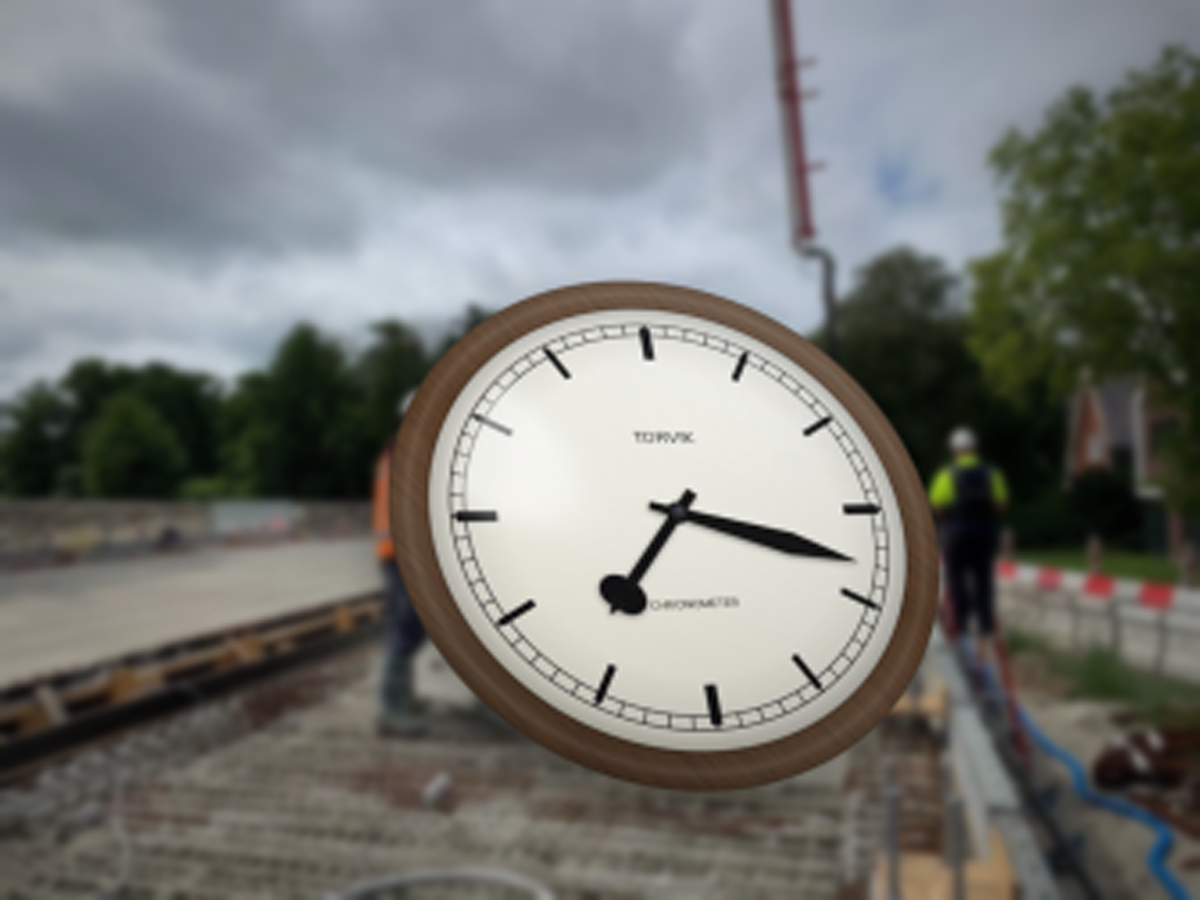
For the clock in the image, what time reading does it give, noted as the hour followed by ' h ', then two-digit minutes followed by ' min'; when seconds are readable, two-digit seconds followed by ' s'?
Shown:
7 h 18 min
